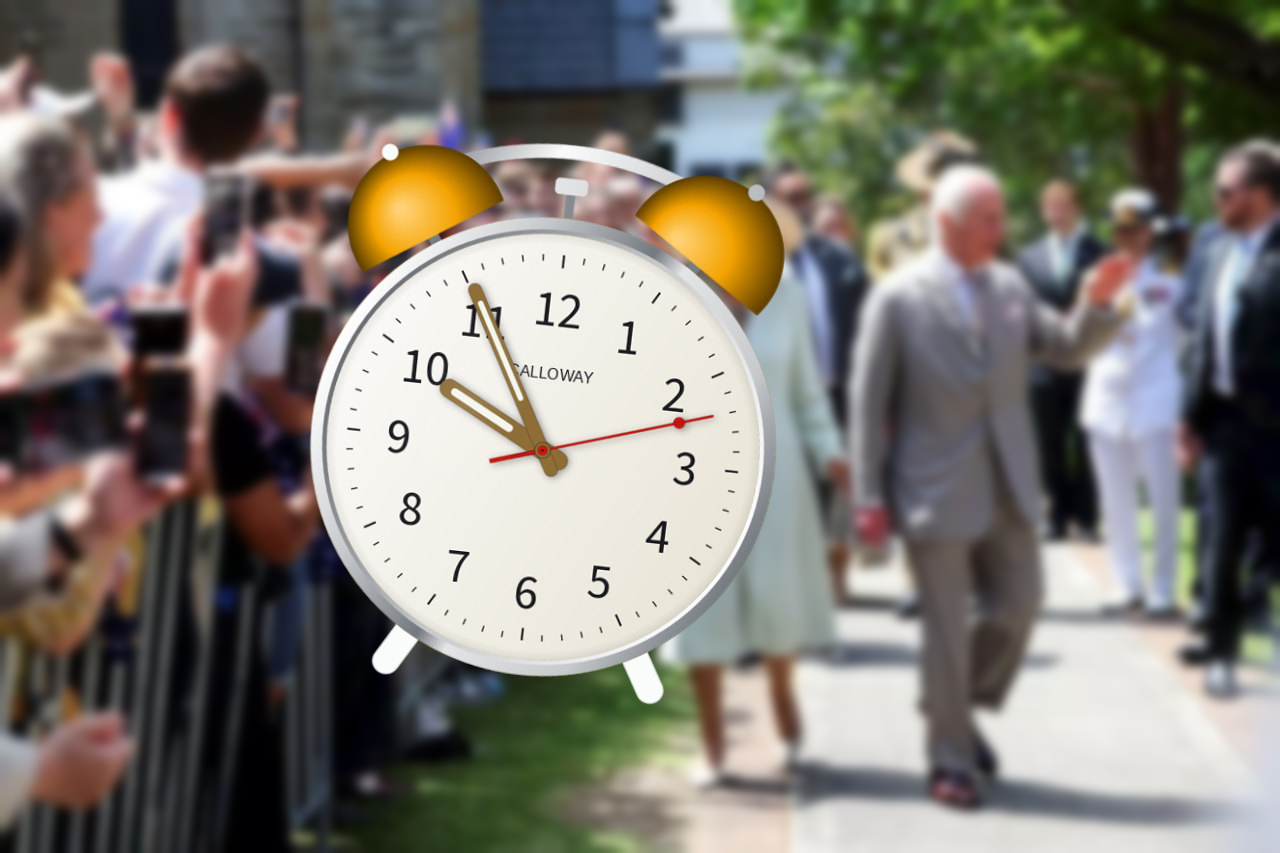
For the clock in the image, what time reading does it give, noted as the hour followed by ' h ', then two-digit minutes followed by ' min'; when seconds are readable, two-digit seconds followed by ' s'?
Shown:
9 h 55 min 12 s
